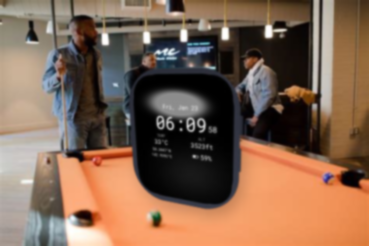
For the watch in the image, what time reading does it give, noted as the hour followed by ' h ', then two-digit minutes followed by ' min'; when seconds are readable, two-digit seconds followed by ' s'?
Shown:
6 h 09 min
